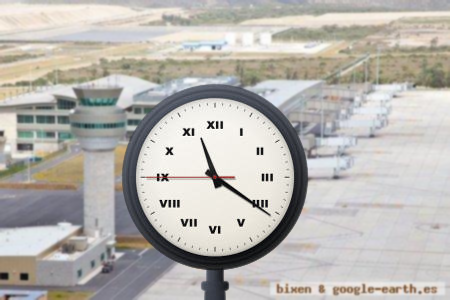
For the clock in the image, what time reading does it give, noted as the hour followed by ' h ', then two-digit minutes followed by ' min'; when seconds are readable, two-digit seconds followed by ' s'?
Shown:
11 h 20 min 45 s
